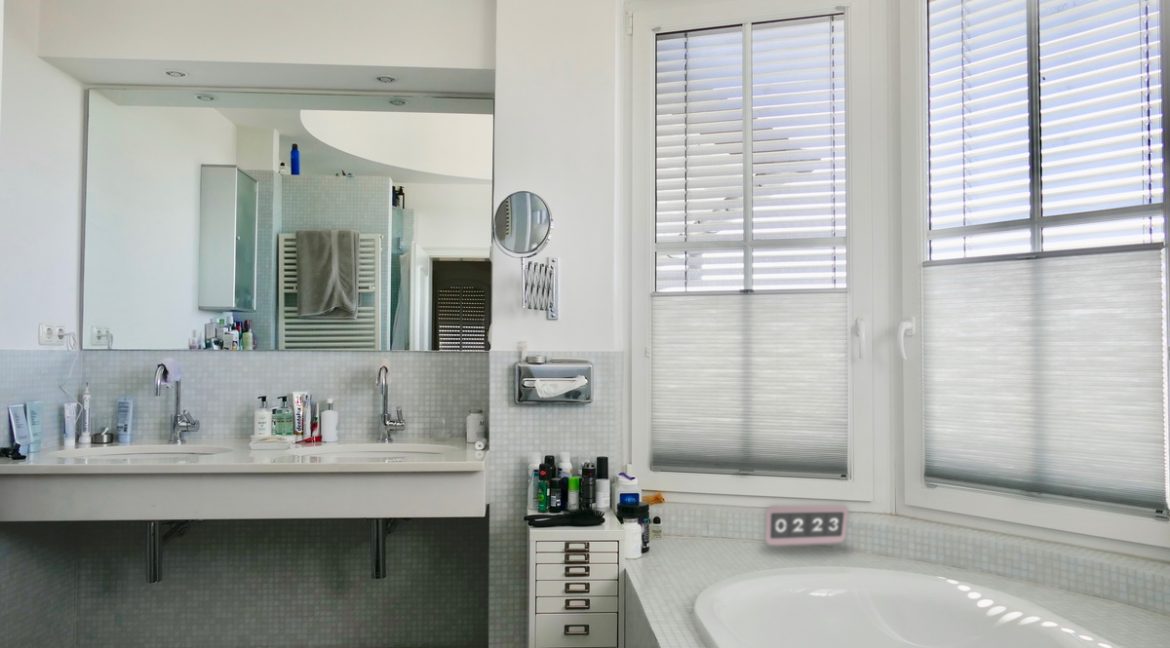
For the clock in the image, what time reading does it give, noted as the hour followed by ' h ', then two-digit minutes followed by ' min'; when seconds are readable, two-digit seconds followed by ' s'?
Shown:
2 h 23 min
